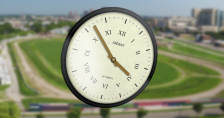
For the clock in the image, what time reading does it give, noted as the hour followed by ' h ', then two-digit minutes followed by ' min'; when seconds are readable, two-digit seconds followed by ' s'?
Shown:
3 h 52 min
